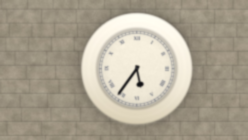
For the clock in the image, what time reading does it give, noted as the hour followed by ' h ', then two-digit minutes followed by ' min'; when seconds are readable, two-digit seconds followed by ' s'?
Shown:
5 h 36 min
